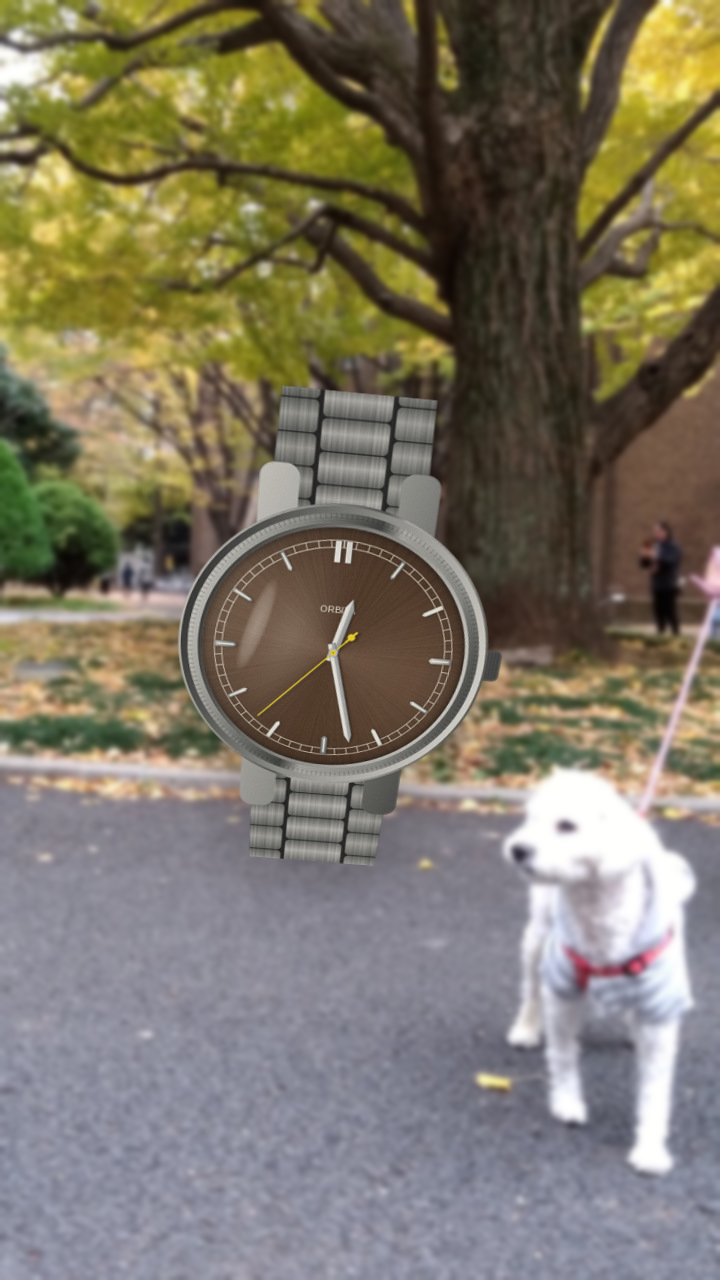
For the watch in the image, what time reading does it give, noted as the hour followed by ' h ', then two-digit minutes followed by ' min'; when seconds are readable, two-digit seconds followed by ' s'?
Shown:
12 h 27 min 37 s
